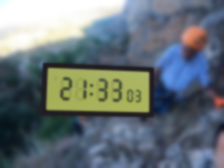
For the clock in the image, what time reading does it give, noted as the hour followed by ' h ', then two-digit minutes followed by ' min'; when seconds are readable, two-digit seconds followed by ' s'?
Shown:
21 h 33 min 03 s
